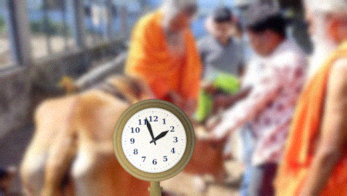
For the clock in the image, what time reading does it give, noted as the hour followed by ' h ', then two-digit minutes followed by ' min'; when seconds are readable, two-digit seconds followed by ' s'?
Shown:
1 h 57 min
